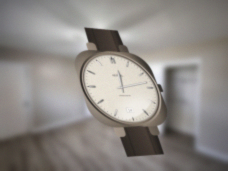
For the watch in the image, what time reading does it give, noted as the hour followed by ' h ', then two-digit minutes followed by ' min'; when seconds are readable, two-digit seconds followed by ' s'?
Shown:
12 h 13 min
